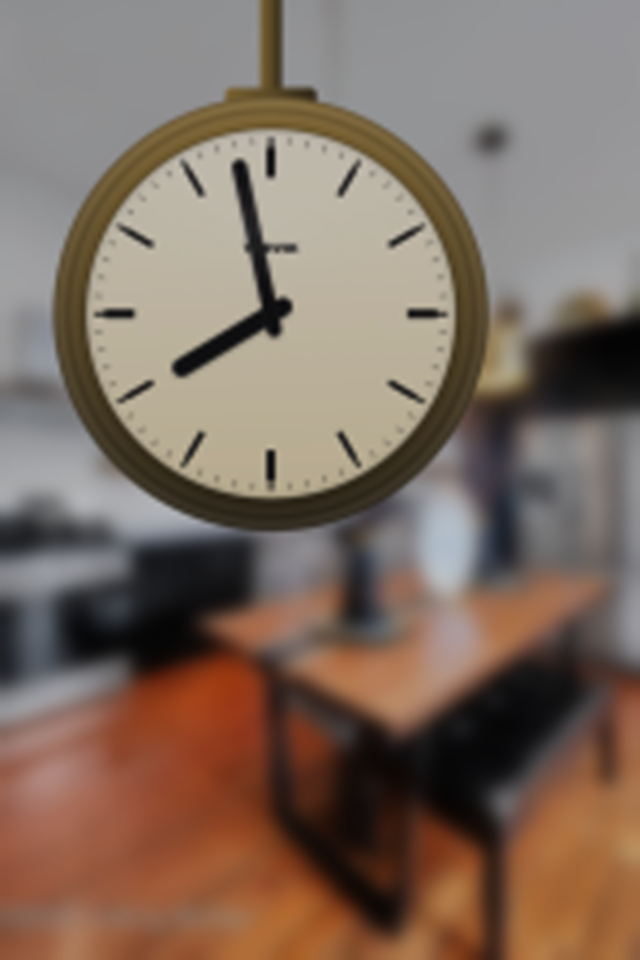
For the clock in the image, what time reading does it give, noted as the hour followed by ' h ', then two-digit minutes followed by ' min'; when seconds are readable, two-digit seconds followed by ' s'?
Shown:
7 h 58 min
